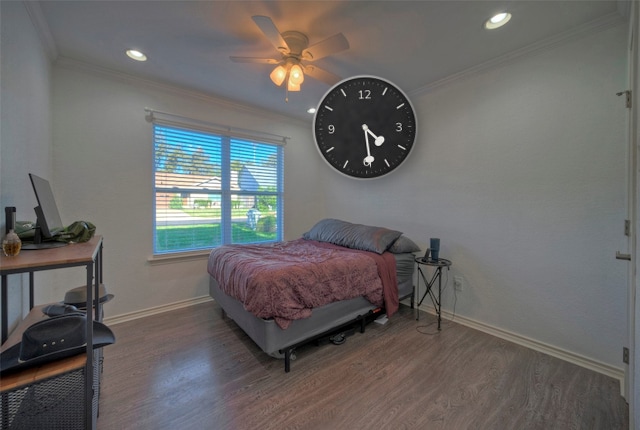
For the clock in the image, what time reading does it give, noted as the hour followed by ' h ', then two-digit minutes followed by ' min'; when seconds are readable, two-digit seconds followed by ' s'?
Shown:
4 h 29 min
